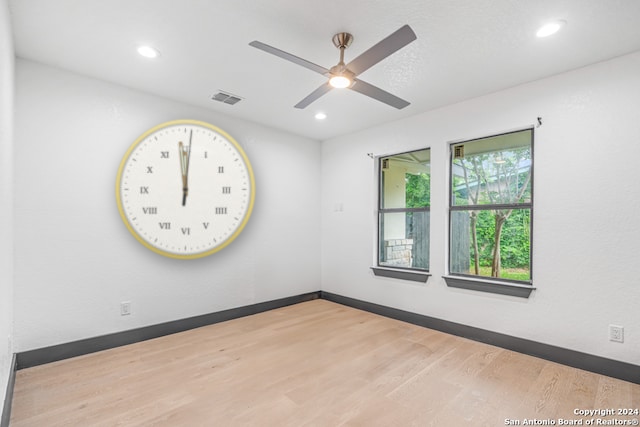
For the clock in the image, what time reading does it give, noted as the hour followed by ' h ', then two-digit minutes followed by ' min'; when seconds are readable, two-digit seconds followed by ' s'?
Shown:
11 h 59 min 01 s
